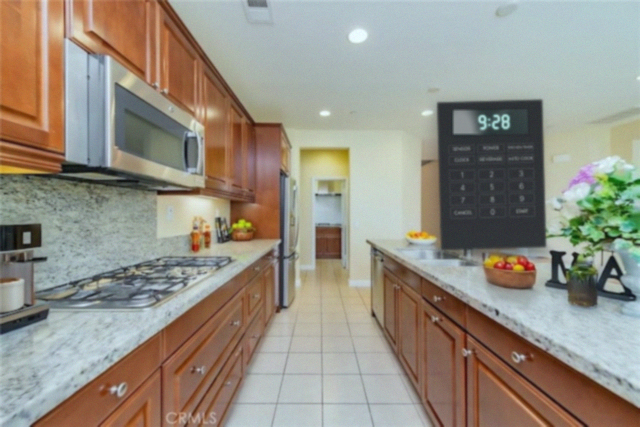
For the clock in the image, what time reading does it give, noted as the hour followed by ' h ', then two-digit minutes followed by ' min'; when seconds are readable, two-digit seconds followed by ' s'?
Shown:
9 h 28 min
